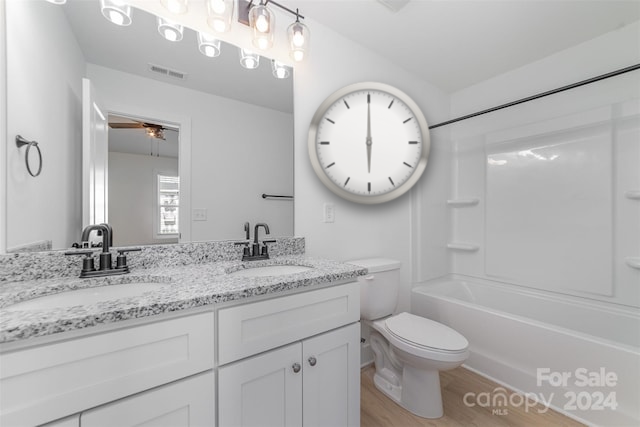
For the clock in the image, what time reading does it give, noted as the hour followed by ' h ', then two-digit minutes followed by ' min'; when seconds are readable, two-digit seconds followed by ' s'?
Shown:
6 h 00 min
